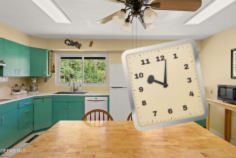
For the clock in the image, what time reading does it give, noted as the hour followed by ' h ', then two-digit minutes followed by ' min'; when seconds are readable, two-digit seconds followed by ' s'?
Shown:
10 h 02 min
